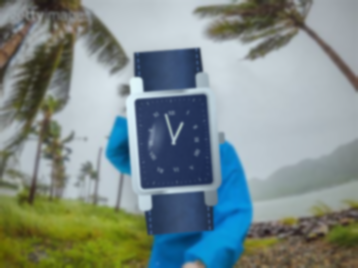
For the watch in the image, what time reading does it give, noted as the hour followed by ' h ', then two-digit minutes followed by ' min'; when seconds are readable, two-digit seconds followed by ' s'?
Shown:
12 h 58 min
